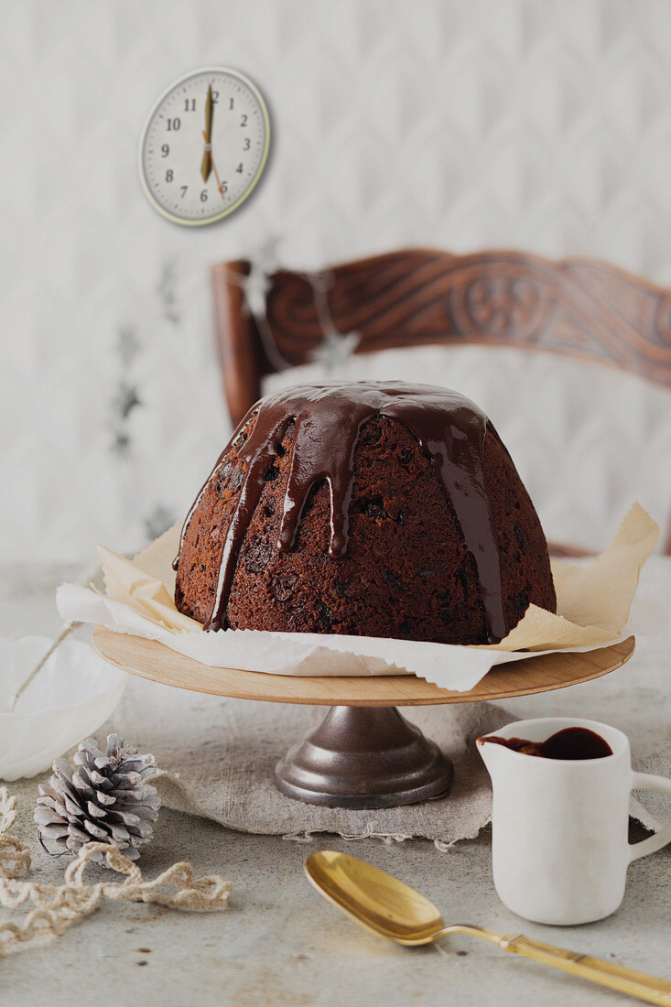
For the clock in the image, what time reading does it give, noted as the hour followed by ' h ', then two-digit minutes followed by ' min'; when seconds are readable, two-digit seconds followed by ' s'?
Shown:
5 h 59 min 26 s
